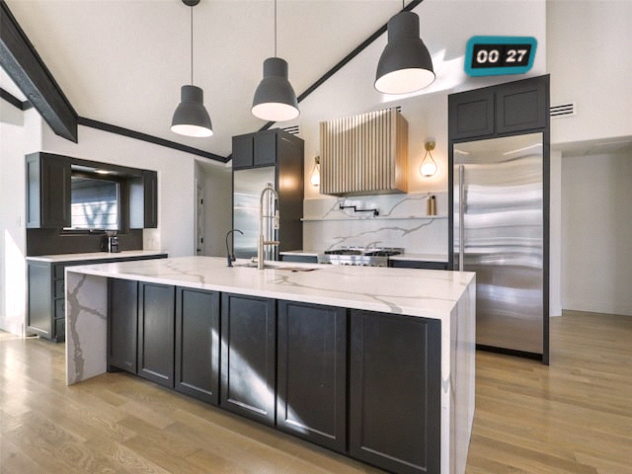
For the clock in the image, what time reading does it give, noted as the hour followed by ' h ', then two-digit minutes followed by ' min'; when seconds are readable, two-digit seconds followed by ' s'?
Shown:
0 h 27 min
